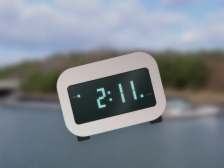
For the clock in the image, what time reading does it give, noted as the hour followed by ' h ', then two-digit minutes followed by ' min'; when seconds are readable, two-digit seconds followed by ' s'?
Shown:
2 h 11 min
